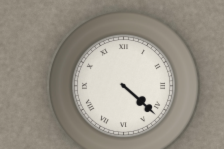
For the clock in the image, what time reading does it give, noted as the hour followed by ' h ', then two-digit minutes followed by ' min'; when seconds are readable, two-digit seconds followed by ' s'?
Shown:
4 h 22 min
